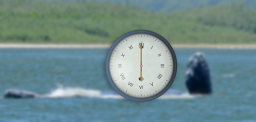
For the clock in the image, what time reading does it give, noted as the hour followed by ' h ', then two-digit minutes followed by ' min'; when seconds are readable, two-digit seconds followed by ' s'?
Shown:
6 h 00 min
